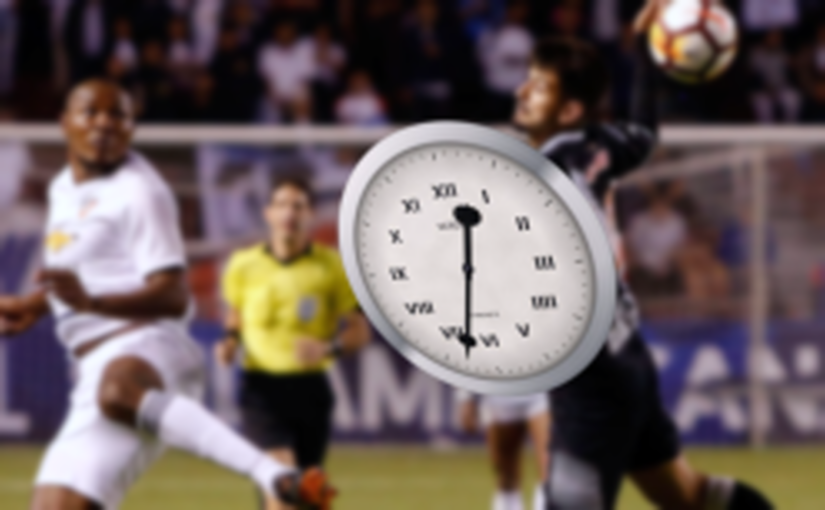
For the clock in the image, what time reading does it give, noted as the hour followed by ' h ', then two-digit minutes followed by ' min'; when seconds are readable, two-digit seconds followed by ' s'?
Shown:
12 h 33 min
